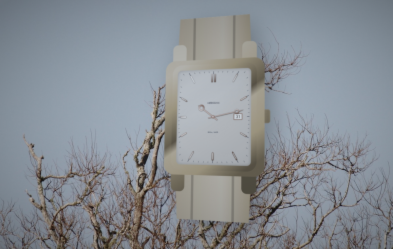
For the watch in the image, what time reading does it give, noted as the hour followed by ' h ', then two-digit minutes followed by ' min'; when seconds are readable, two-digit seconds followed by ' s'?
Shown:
10 h 13 min
